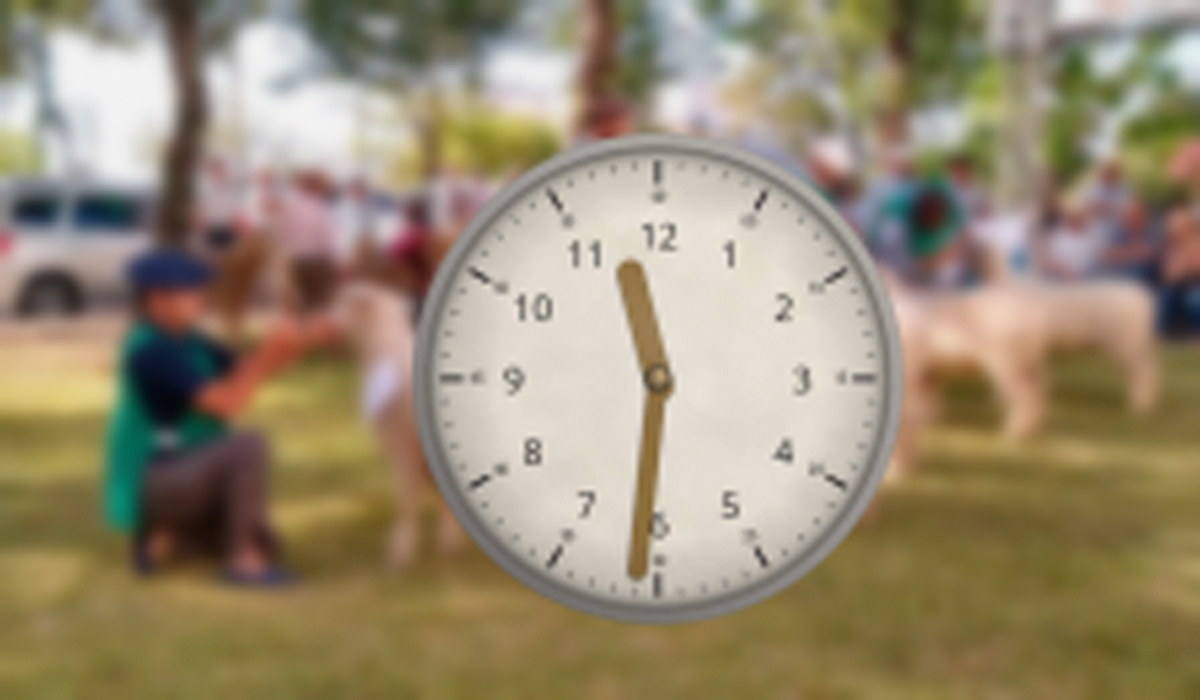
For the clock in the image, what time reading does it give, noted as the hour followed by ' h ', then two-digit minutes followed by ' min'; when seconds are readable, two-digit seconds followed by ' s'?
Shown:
11 h 31 min
